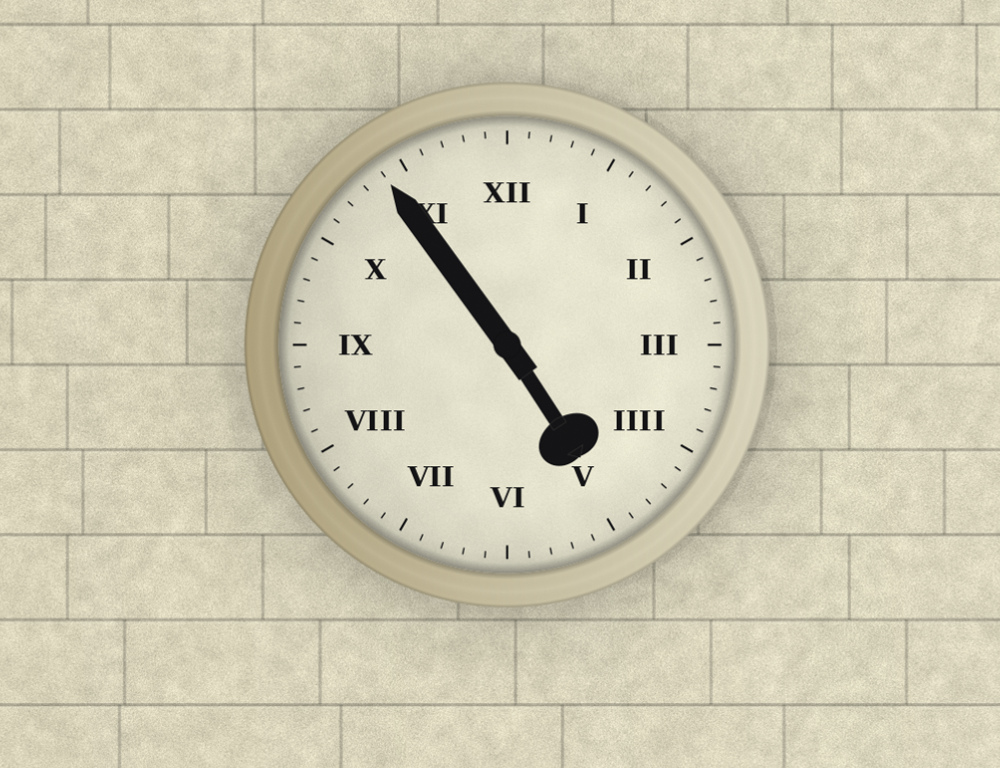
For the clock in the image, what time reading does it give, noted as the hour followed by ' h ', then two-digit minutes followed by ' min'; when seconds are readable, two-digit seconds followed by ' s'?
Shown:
4 h 54 min
